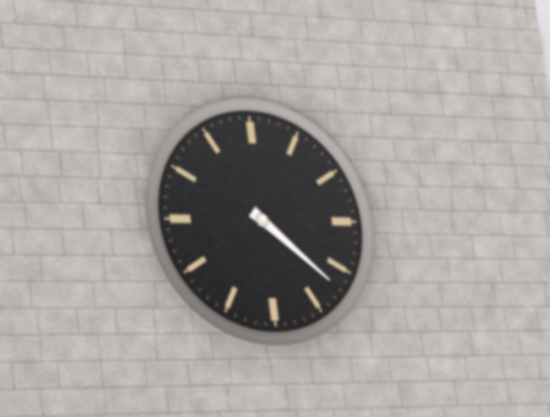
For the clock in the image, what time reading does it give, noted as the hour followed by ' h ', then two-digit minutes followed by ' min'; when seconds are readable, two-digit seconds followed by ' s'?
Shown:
4 h 22 min
